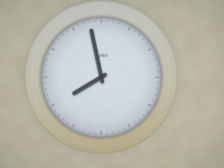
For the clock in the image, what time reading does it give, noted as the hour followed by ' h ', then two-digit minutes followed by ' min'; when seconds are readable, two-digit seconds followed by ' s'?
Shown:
7 h 58 min
